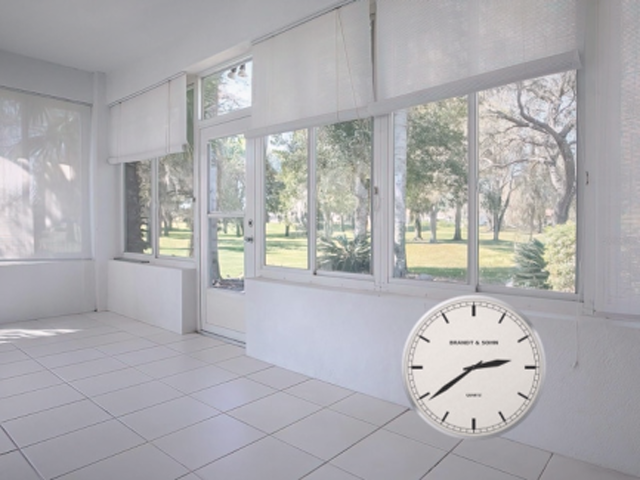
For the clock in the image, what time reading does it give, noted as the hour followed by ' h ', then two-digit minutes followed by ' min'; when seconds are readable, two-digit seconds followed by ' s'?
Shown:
2 h 39 min
